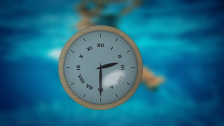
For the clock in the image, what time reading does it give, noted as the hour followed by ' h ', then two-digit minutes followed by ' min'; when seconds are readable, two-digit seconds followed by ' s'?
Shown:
2 h 30 min
